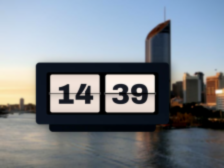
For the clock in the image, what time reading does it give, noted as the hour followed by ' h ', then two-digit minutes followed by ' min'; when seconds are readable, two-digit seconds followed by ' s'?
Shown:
14 h 39 min
